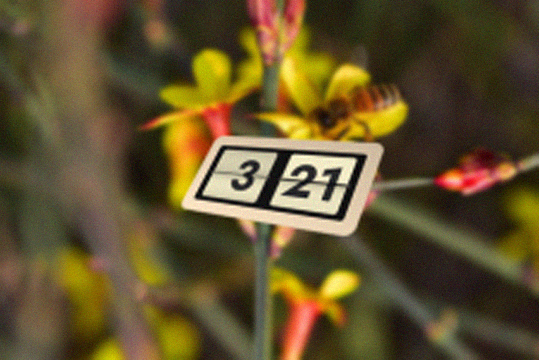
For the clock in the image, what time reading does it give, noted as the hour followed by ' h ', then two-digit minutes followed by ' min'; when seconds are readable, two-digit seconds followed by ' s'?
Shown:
3 h 21 min
